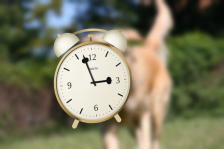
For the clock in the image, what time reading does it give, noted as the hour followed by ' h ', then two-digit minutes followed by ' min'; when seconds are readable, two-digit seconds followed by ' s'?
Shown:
2 h 57 min
